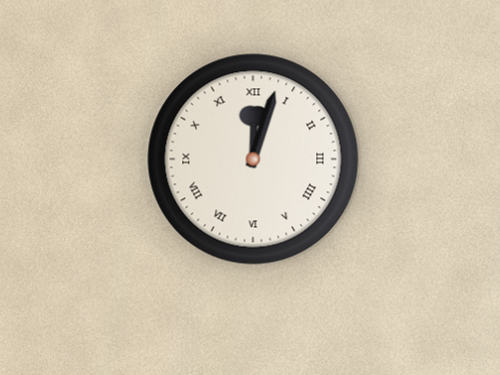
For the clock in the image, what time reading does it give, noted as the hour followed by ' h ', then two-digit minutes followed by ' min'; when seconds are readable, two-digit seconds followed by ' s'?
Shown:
12 h 03 min
